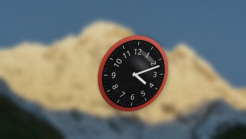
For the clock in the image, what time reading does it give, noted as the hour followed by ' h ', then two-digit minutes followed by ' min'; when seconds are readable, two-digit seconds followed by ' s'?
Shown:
4 h 12 min
